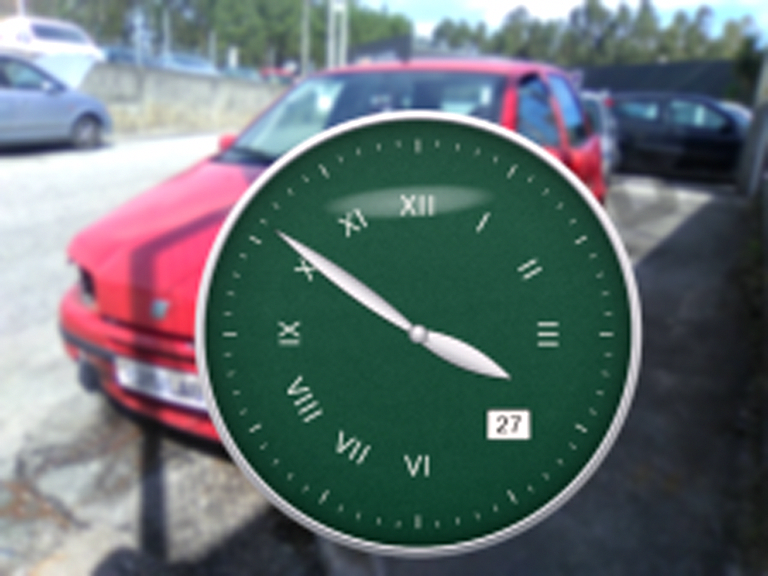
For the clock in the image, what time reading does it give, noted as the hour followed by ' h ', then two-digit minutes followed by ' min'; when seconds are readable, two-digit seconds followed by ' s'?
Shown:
3 h 51 min
